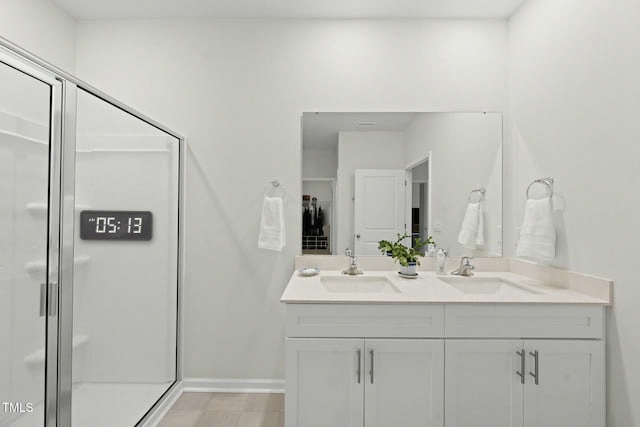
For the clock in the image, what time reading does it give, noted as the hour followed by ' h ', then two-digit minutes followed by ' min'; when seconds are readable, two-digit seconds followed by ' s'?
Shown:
5 h 13 min
